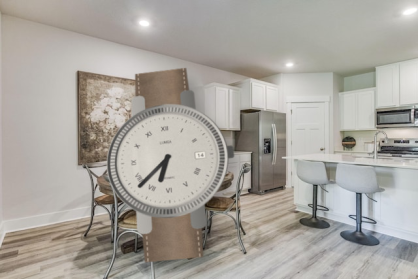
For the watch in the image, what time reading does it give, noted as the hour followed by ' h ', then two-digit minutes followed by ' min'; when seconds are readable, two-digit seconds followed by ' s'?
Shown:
6 h 38 min
